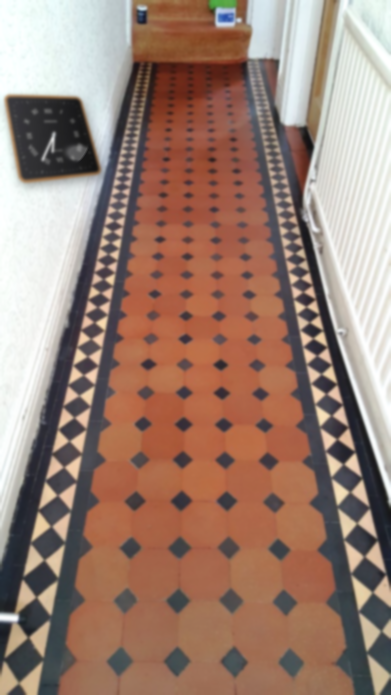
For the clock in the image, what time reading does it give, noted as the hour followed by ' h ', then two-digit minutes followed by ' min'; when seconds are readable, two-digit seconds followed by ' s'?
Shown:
6 h 36 min
